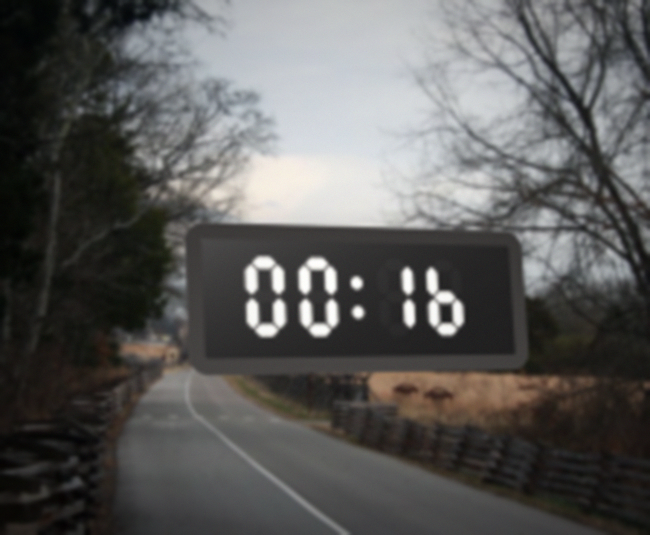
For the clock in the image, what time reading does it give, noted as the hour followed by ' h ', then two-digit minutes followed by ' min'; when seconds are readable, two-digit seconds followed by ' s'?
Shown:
0 h 16 min
